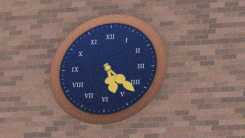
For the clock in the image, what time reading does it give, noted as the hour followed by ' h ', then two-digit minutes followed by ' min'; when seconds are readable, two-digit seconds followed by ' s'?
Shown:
5 h 22 min
